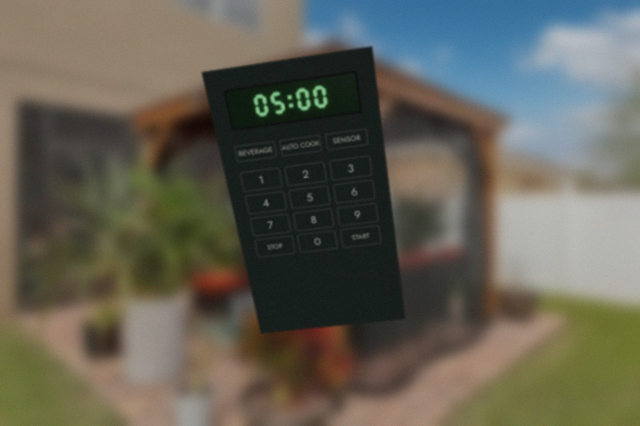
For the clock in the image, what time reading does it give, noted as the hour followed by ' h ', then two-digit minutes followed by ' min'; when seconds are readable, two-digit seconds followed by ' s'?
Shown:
5 h 00 min
